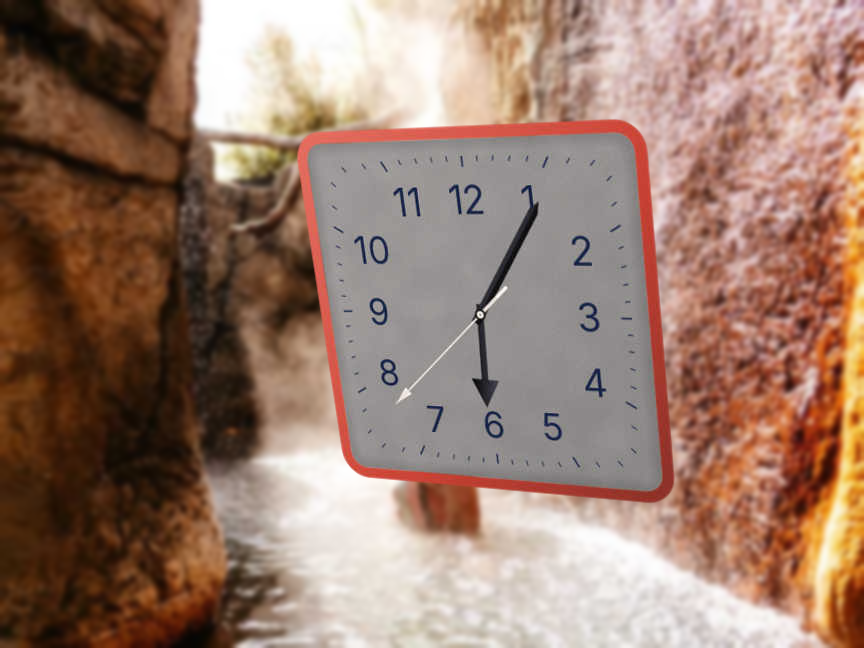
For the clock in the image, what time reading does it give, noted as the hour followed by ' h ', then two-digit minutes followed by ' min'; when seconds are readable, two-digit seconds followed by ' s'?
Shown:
6 h 05 min 38 s
